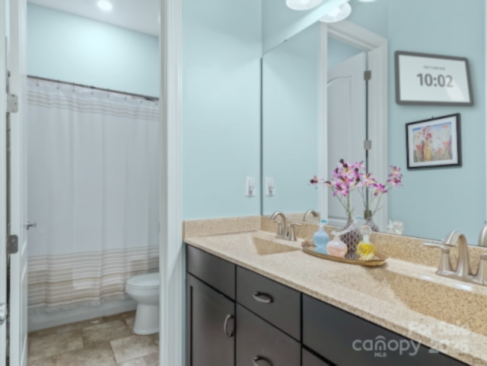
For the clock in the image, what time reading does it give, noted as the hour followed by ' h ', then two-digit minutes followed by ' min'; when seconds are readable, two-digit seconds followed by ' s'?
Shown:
10 h 02 min
